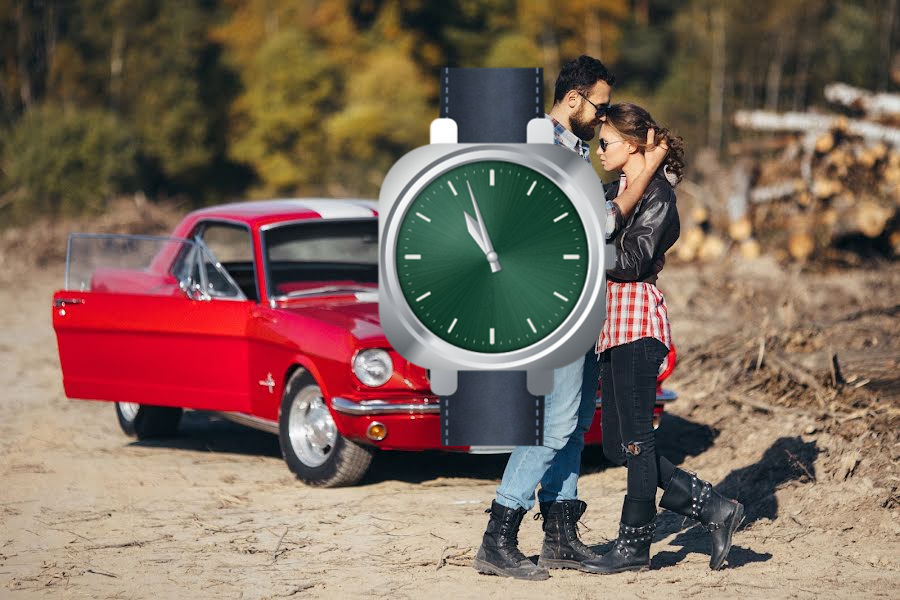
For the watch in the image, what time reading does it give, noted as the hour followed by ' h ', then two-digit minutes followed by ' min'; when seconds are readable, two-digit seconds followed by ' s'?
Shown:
10 h 57 min
